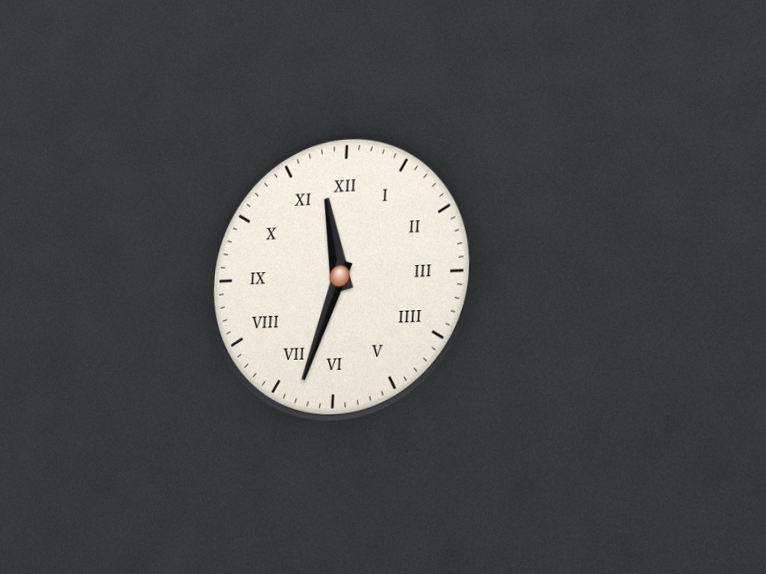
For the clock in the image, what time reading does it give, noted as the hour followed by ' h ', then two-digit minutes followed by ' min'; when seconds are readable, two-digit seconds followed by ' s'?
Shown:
11 h 33 min
